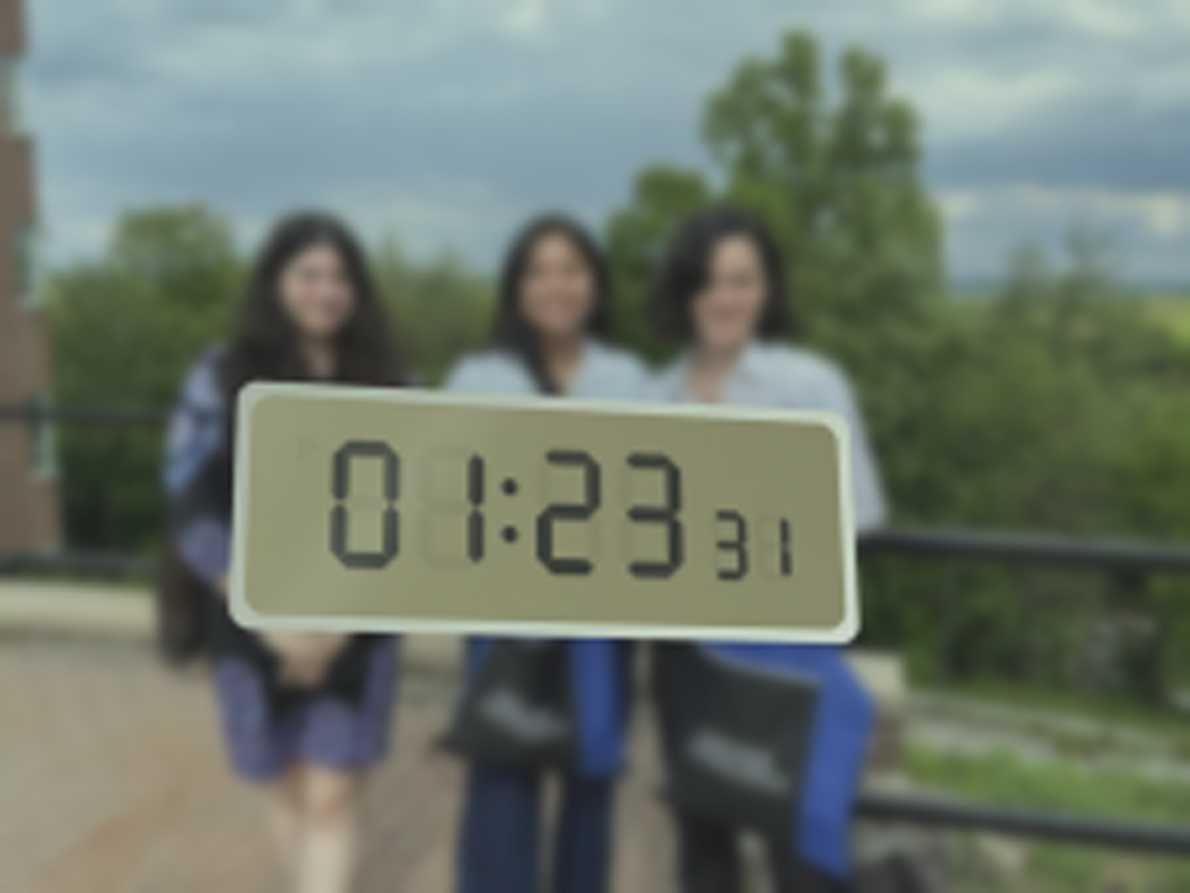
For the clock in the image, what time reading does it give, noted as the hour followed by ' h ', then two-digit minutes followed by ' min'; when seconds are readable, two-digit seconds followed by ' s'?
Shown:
1 h 23 min 31 s
